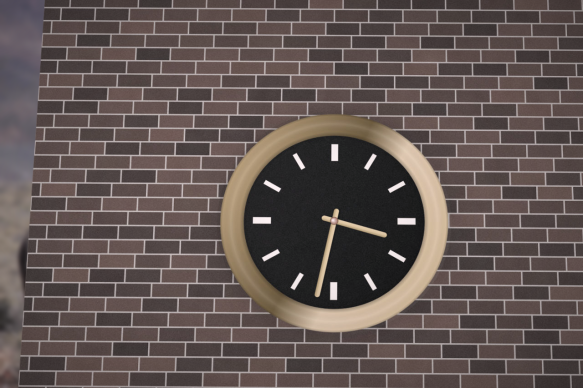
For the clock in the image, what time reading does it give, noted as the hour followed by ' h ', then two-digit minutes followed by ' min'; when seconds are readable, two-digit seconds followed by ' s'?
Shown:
3 h 32 min
